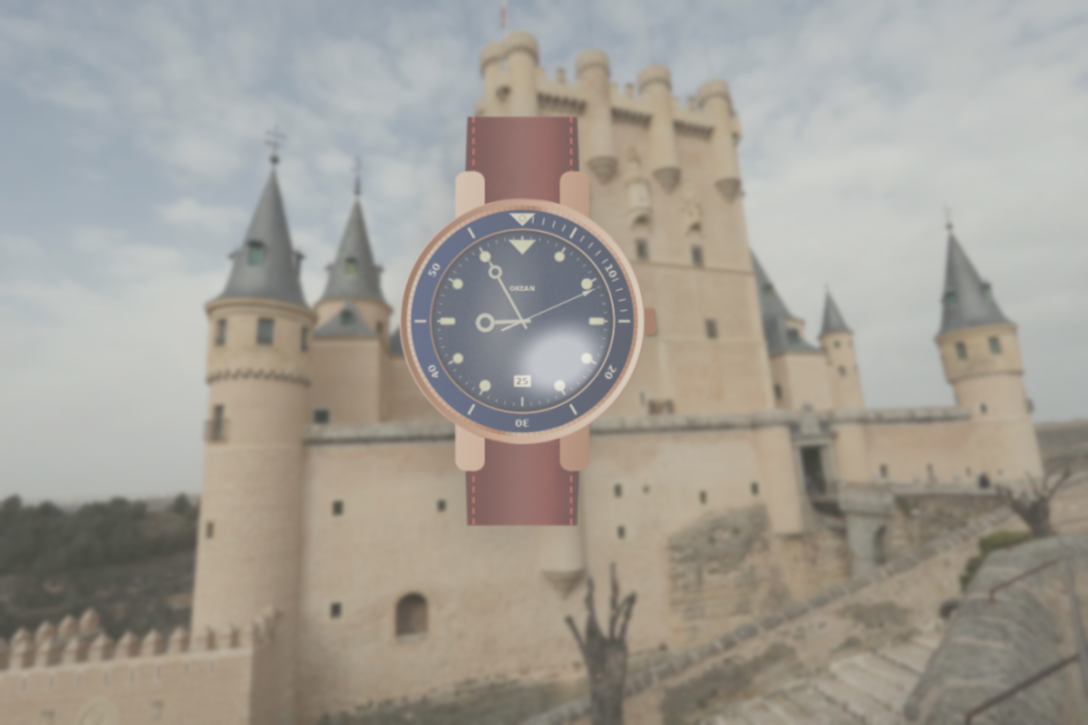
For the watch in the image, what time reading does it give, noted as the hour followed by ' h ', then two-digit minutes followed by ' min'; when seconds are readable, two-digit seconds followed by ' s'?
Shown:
8 h 55 min 11 s
